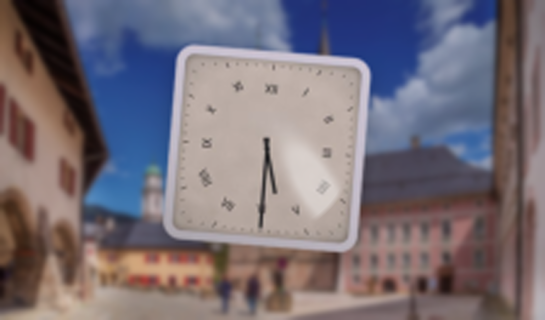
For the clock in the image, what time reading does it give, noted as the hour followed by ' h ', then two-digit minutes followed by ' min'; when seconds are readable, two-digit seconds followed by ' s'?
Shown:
5 h 30 min
